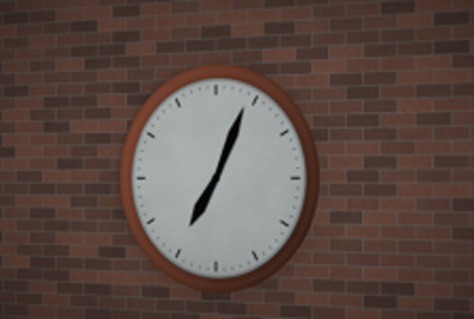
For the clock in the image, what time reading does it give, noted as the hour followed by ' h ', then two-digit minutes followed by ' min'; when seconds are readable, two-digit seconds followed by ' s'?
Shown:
7 h 04 min
